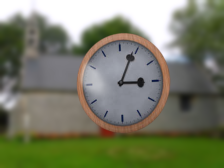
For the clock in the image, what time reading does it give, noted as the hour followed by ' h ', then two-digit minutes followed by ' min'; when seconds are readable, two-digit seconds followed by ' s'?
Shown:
3 h 04 min
